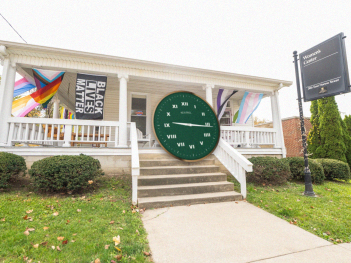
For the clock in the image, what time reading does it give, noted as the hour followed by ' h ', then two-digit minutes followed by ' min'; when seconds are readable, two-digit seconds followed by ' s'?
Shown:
9 h 16 min
